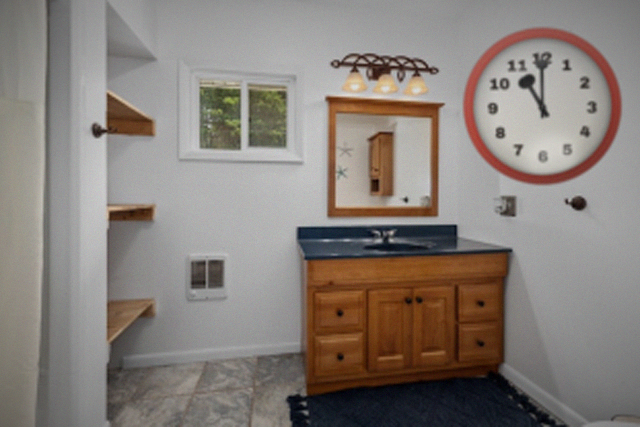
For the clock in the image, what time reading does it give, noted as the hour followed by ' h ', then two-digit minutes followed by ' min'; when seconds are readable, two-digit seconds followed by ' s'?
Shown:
11 h 00 min
